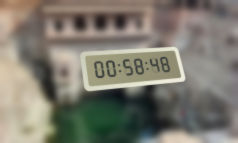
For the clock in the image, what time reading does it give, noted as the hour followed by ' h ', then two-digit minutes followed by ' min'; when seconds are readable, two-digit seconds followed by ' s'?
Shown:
0 h 58 min 48 s
